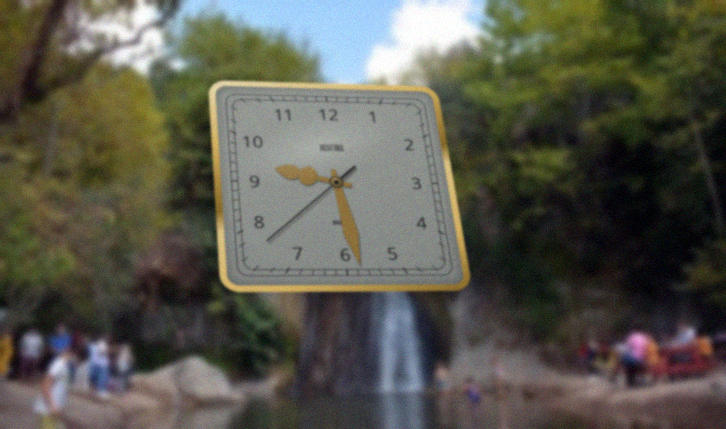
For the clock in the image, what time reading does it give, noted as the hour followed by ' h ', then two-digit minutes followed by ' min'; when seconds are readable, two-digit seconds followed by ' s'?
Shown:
9 h 28 min 38 s
